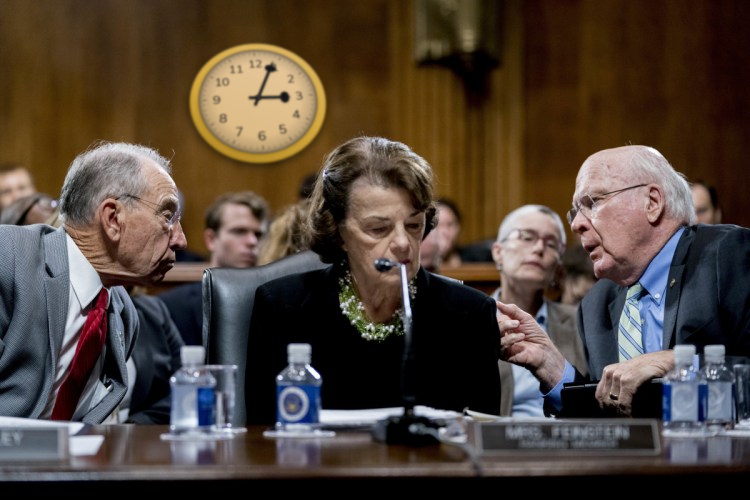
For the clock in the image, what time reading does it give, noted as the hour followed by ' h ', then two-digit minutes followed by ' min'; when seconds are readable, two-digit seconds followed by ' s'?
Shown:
3 h 04 min
